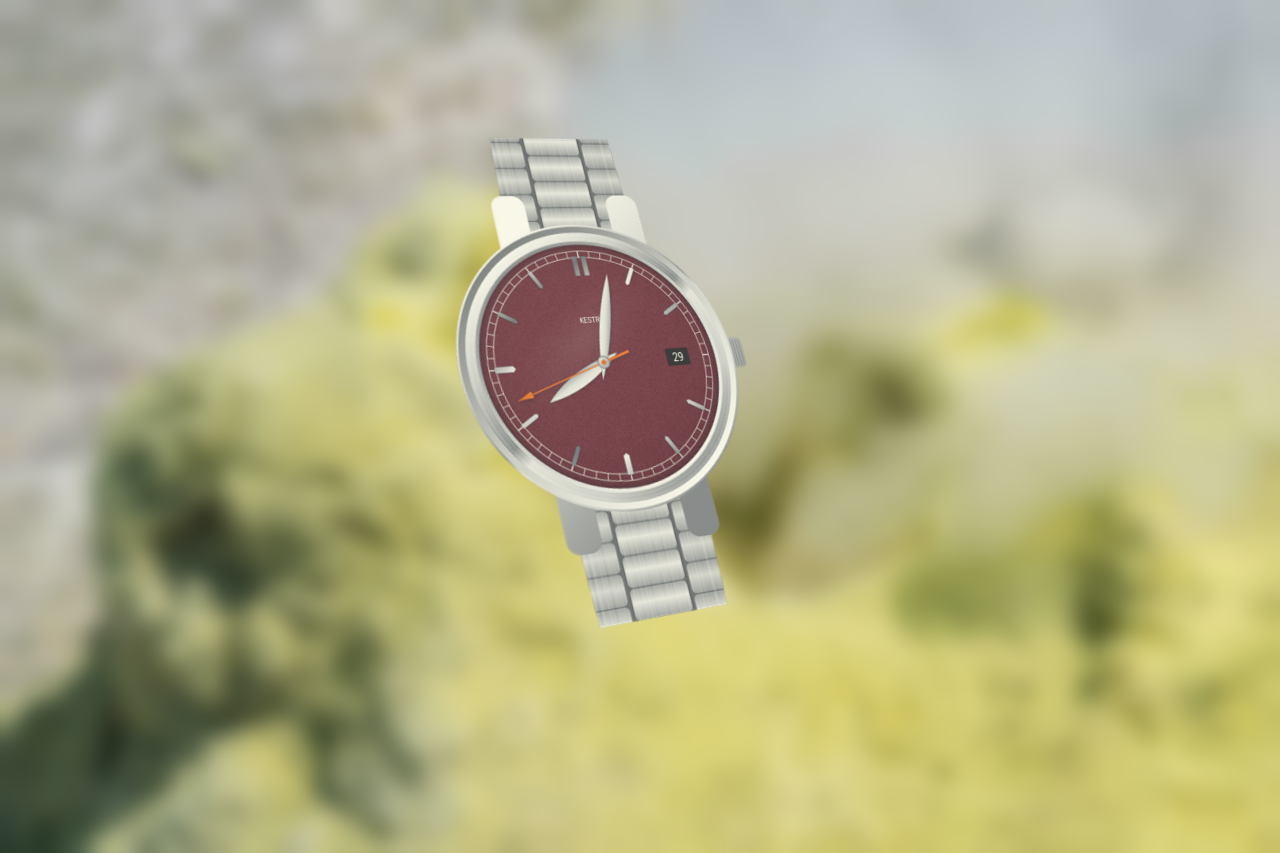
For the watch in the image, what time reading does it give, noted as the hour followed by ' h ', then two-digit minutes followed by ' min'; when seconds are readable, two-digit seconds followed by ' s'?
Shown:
8 h 02 min 42 s
